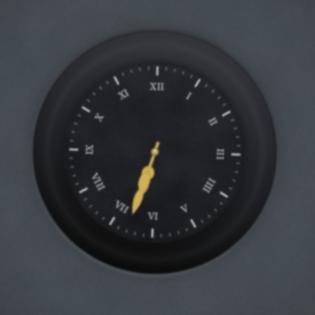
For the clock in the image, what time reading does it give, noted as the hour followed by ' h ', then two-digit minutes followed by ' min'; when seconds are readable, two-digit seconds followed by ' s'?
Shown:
6 h 33 min
